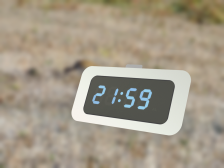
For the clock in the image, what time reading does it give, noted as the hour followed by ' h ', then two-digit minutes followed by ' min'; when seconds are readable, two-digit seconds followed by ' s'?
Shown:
21 h 59 min
